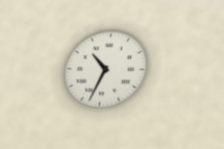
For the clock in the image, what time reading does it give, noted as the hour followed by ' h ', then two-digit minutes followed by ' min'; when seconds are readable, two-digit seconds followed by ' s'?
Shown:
10 h 33 min
